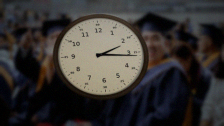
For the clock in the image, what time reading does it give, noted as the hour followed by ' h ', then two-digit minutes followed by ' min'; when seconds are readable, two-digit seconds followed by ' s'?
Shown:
2 h 16 min
